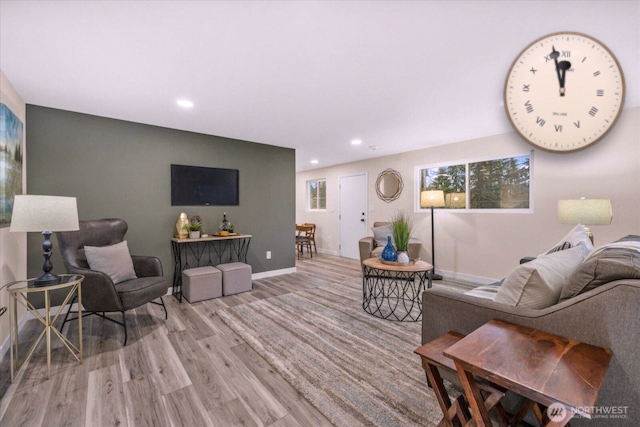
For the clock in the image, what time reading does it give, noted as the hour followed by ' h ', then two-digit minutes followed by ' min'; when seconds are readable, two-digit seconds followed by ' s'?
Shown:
11 h 57 min
